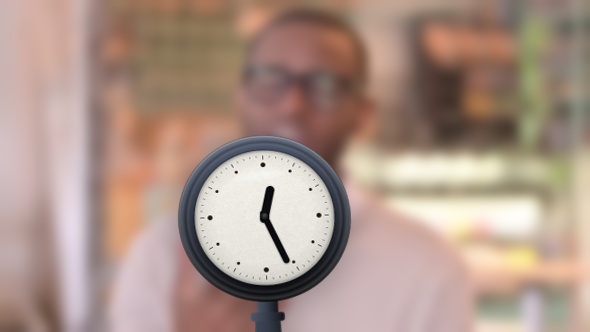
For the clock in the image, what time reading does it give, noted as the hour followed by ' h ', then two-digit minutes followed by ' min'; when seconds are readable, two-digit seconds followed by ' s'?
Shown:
12 h 26 min
